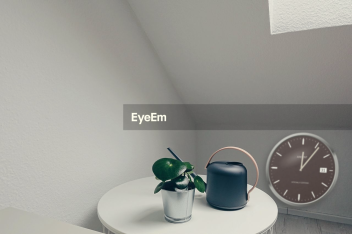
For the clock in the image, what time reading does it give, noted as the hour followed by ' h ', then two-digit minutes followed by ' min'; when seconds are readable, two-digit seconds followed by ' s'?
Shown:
12 h 06 min
